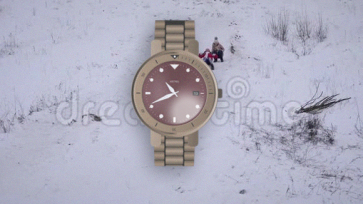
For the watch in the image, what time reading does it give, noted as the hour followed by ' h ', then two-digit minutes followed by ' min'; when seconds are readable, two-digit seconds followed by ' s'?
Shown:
10 h 41 min
